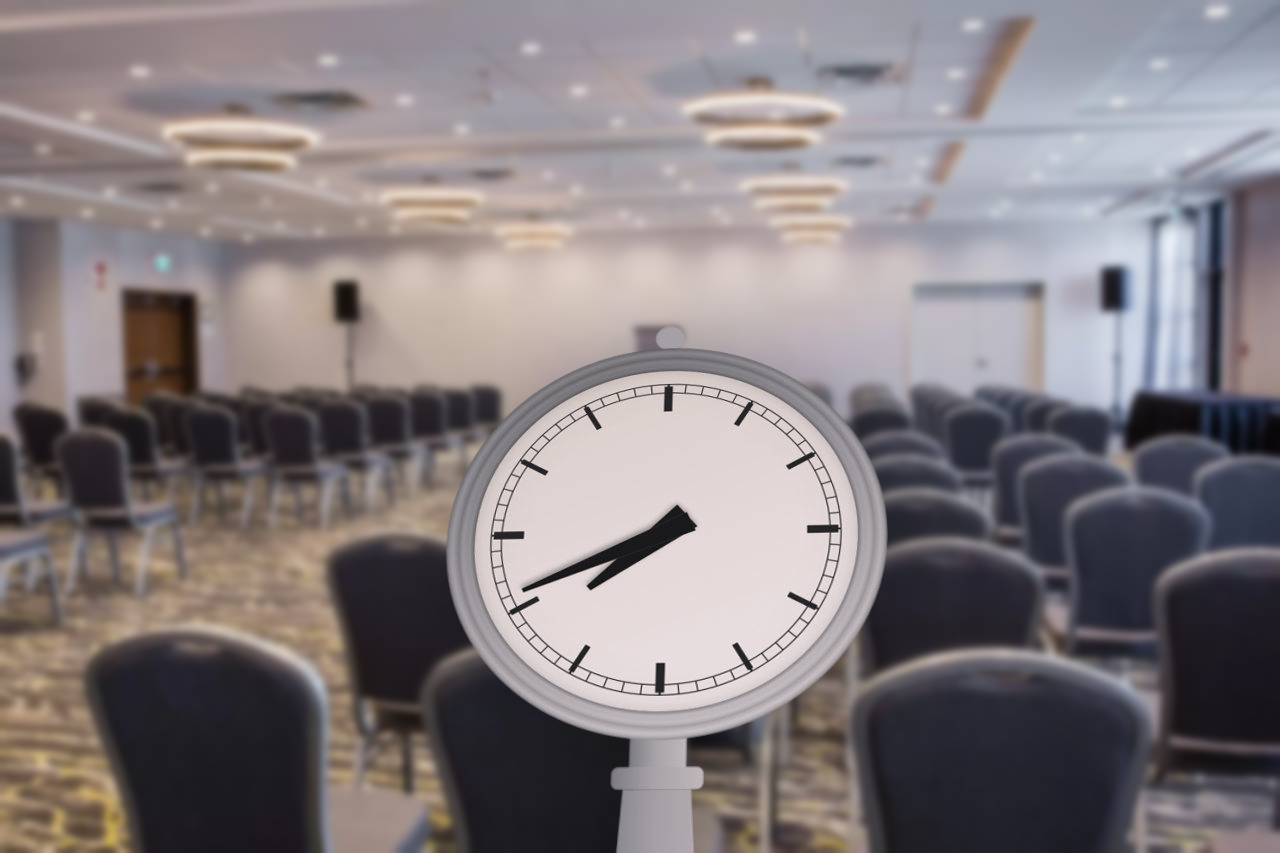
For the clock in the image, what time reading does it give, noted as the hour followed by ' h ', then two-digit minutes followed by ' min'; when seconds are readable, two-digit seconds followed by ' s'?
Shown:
7 h 41 min
